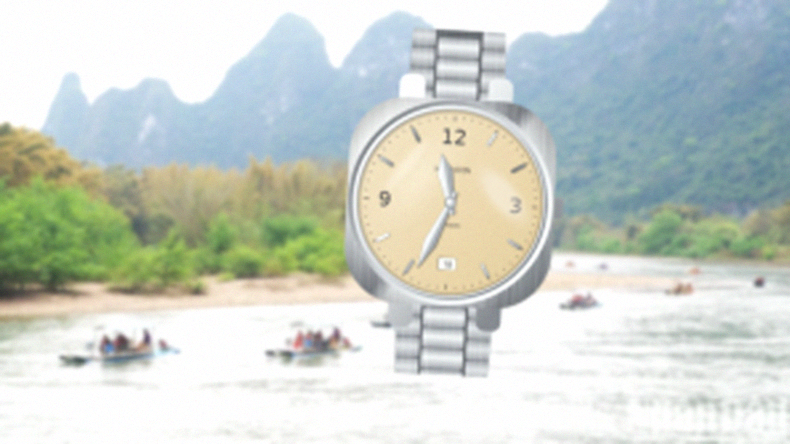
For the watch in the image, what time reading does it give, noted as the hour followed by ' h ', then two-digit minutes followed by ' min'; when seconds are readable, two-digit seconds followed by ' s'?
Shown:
11 h 34 min
